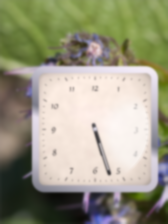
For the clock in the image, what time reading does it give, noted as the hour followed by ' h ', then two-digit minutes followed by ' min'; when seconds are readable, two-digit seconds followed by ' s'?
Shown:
5 h 27 min
